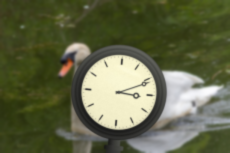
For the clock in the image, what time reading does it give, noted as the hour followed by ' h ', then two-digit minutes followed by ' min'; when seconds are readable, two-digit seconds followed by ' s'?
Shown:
3 h 11 min
